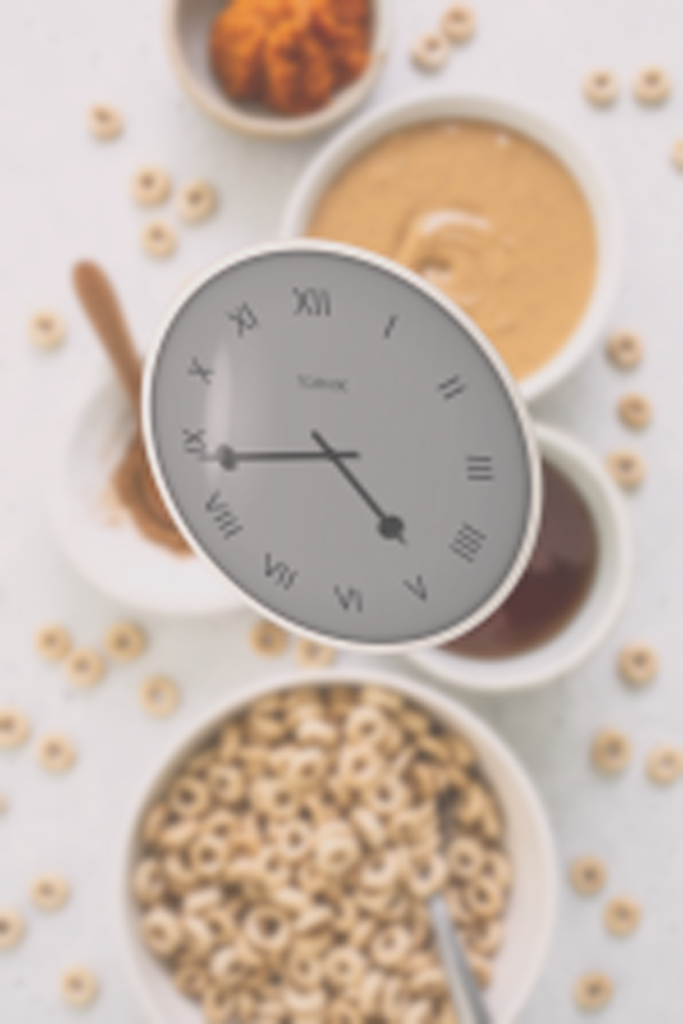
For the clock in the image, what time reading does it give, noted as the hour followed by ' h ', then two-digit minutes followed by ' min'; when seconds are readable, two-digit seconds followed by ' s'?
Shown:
4 h 44 min
